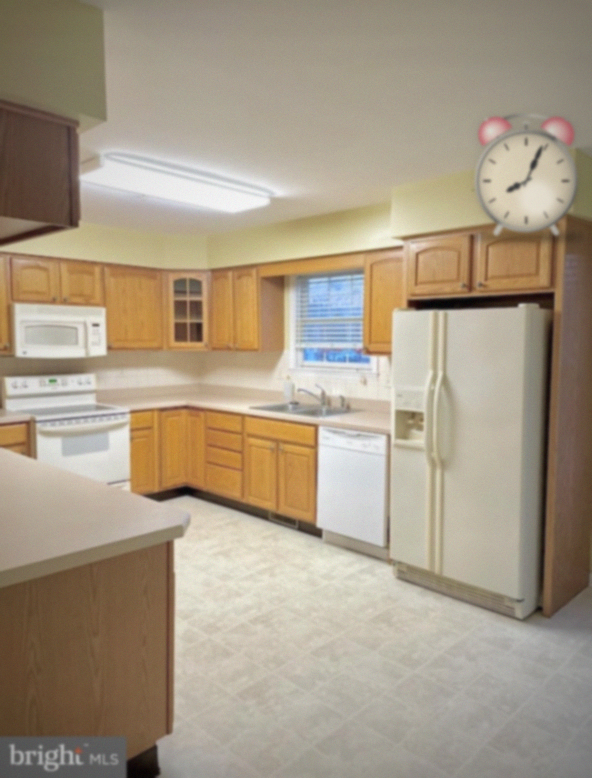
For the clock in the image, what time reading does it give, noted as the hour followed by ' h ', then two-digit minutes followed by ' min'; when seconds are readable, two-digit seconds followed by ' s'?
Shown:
8 h 04 min
